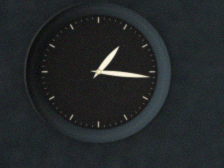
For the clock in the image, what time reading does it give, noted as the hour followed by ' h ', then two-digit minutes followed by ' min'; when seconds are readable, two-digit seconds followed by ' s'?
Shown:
1 h 16 min
